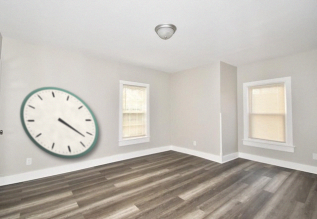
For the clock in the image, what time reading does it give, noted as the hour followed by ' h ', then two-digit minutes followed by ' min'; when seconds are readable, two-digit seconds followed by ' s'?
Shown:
4 h 22 min
